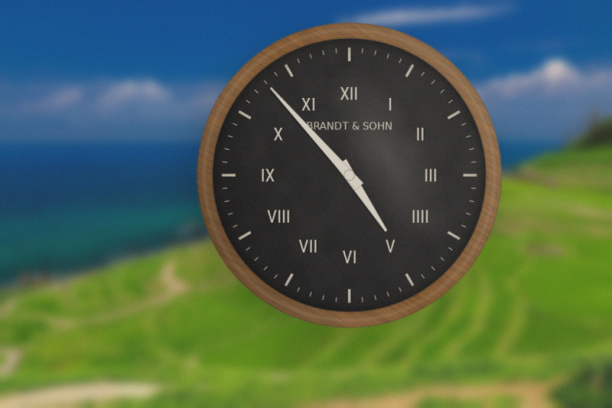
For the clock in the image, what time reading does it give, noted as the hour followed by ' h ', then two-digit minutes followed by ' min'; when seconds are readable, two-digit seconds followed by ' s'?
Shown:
4 h 53 min
